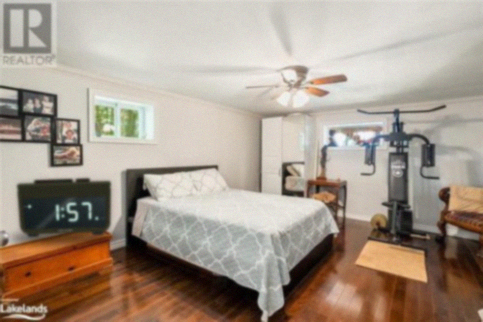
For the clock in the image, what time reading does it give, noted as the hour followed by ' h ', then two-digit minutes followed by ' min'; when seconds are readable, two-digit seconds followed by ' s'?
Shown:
1 h 57 min
